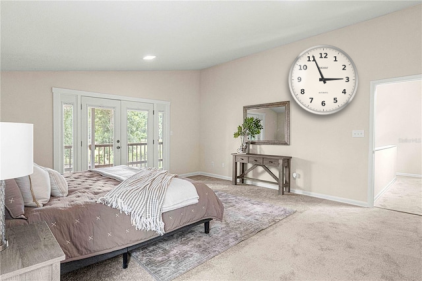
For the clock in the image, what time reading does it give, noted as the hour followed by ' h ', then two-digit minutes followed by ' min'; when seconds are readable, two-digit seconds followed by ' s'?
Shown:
2 h 56 min
